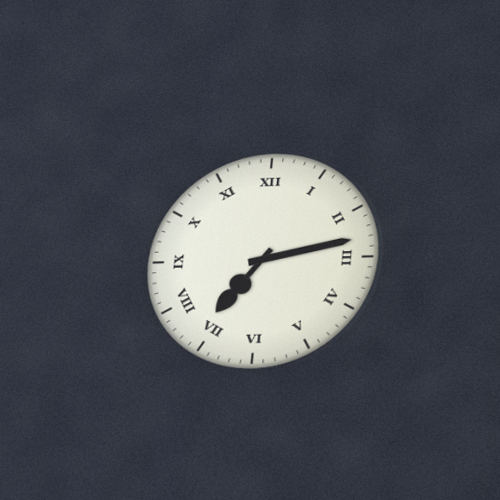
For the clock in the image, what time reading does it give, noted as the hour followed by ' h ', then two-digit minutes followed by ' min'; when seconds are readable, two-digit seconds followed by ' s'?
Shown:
7 h 13 min
